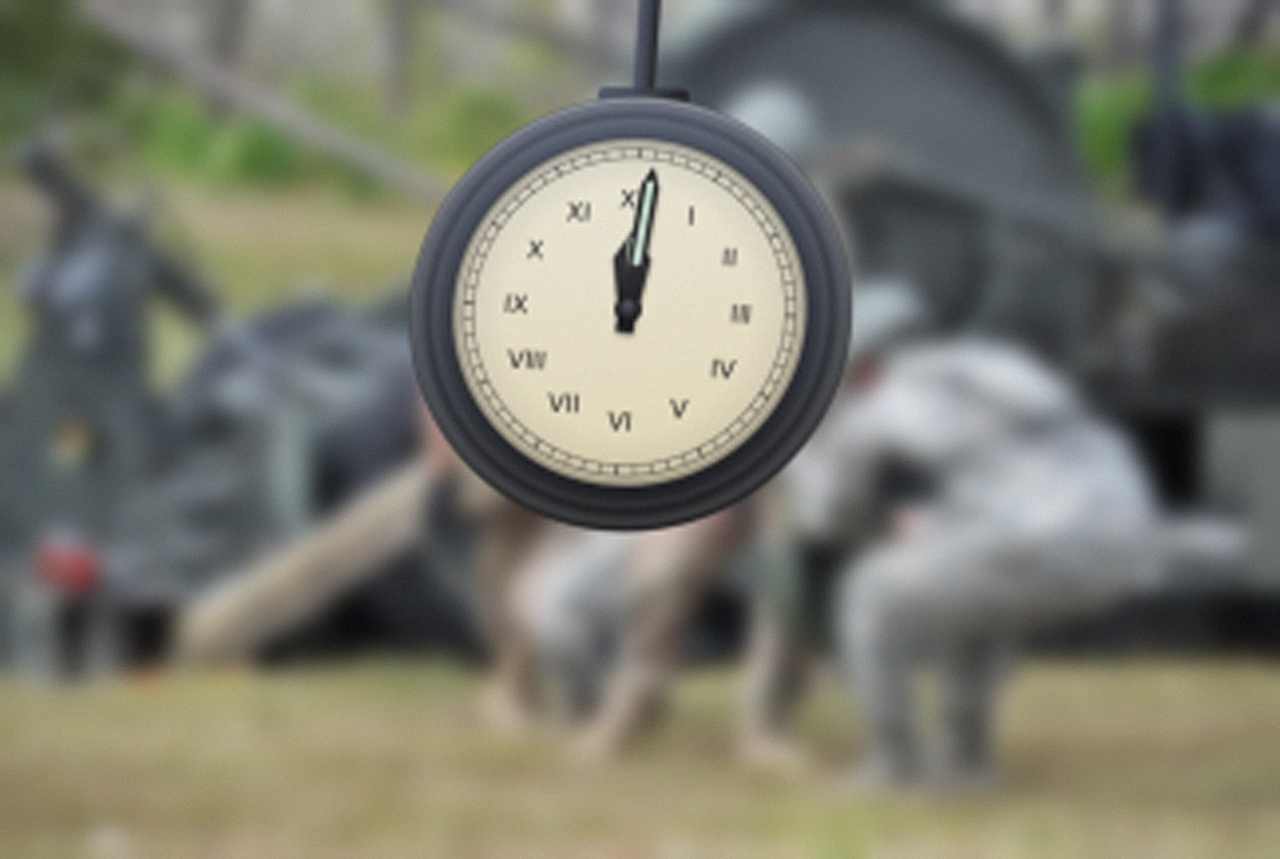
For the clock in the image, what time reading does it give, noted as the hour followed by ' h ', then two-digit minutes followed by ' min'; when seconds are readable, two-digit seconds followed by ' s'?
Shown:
12 h 01 min
